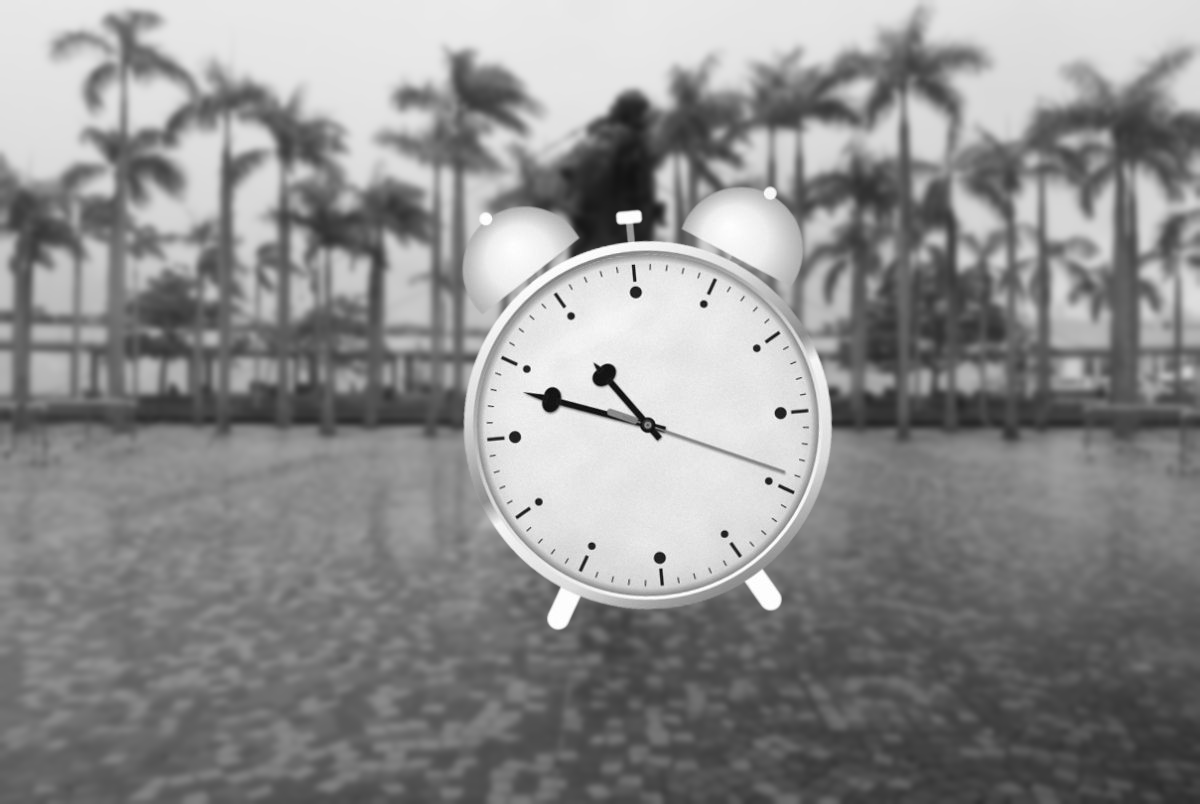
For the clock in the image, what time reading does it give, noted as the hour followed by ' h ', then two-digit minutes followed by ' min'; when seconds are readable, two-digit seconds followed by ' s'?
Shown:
10 h 48 min 19 s
